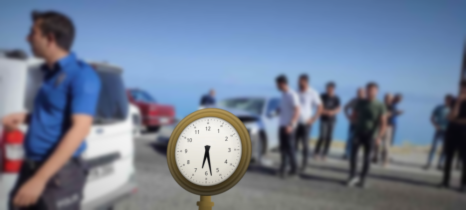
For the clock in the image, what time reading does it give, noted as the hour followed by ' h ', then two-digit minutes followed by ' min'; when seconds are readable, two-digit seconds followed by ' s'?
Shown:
6 h 28 min
